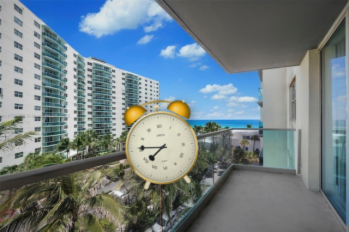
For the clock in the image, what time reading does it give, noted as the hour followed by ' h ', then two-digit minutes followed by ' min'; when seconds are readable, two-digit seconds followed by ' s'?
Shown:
7 h 46 min
